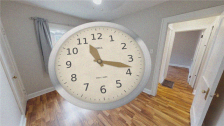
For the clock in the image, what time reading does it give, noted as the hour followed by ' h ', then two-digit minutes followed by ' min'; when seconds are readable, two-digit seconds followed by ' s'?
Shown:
11 h 18 min
